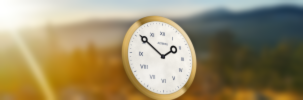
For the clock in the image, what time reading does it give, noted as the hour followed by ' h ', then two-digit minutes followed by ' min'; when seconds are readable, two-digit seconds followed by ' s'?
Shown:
1 h 51 min
